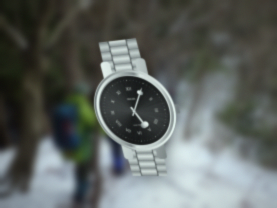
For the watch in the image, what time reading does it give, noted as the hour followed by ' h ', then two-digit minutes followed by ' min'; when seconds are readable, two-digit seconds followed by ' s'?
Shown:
5 h 05 min
